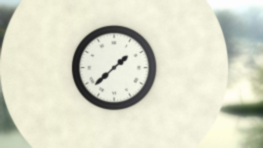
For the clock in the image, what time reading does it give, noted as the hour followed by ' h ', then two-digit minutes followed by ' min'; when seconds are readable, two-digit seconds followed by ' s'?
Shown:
1 h 38 min
